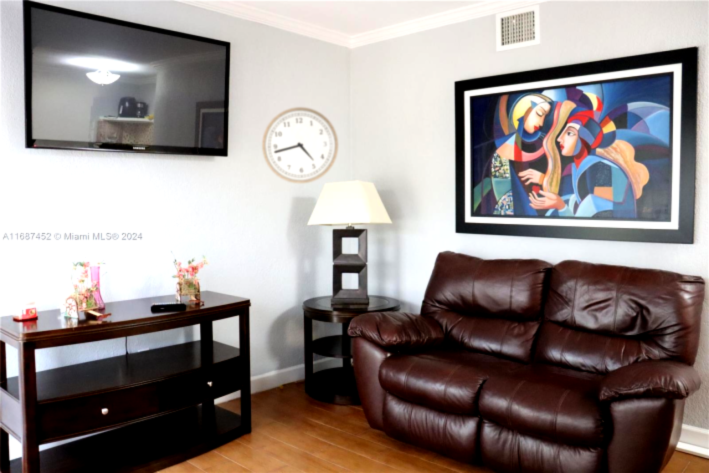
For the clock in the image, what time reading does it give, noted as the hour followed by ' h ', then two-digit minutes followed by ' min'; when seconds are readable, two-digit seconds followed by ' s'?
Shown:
4 h 43 min
